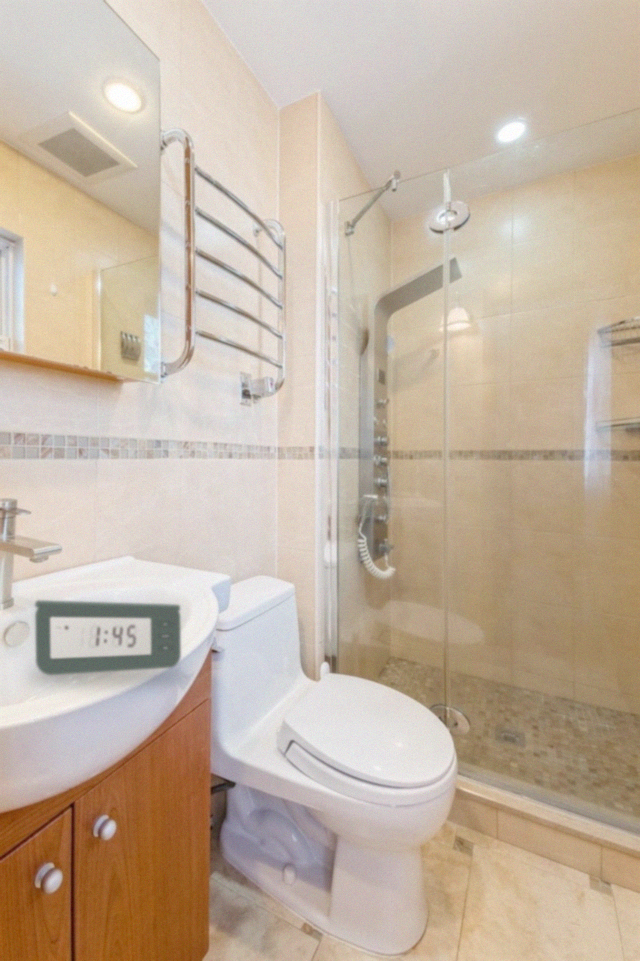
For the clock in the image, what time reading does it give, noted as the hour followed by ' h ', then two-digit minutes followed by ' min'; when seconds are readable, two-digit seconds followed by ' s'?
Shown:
1 h 45 min
